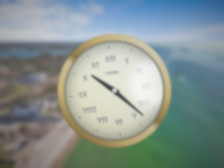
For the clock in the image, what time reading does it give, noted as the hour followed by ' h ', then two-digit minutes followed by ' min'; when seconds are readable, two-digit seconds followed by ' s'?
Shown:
10 h 23 min
